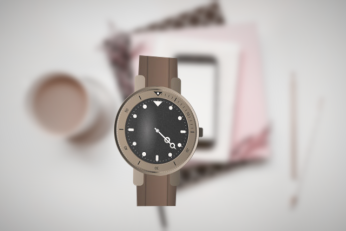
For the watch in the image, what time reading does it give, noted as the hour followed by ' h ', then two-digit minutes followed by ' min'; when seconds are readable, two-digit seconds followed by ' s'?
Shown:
4 h 22 min
